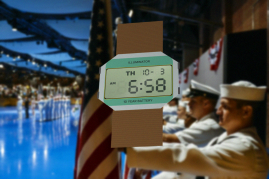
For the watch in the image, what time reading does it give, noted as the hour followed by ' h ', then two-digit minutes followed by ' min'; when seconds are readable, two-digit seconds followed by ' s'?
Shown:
6 h 58 min
